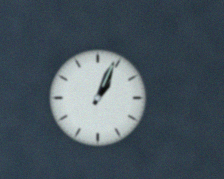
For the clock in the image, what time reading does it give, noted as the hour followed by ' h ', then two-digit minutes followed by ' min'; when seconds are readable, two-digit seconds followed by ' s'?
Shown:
1 h 04 min
